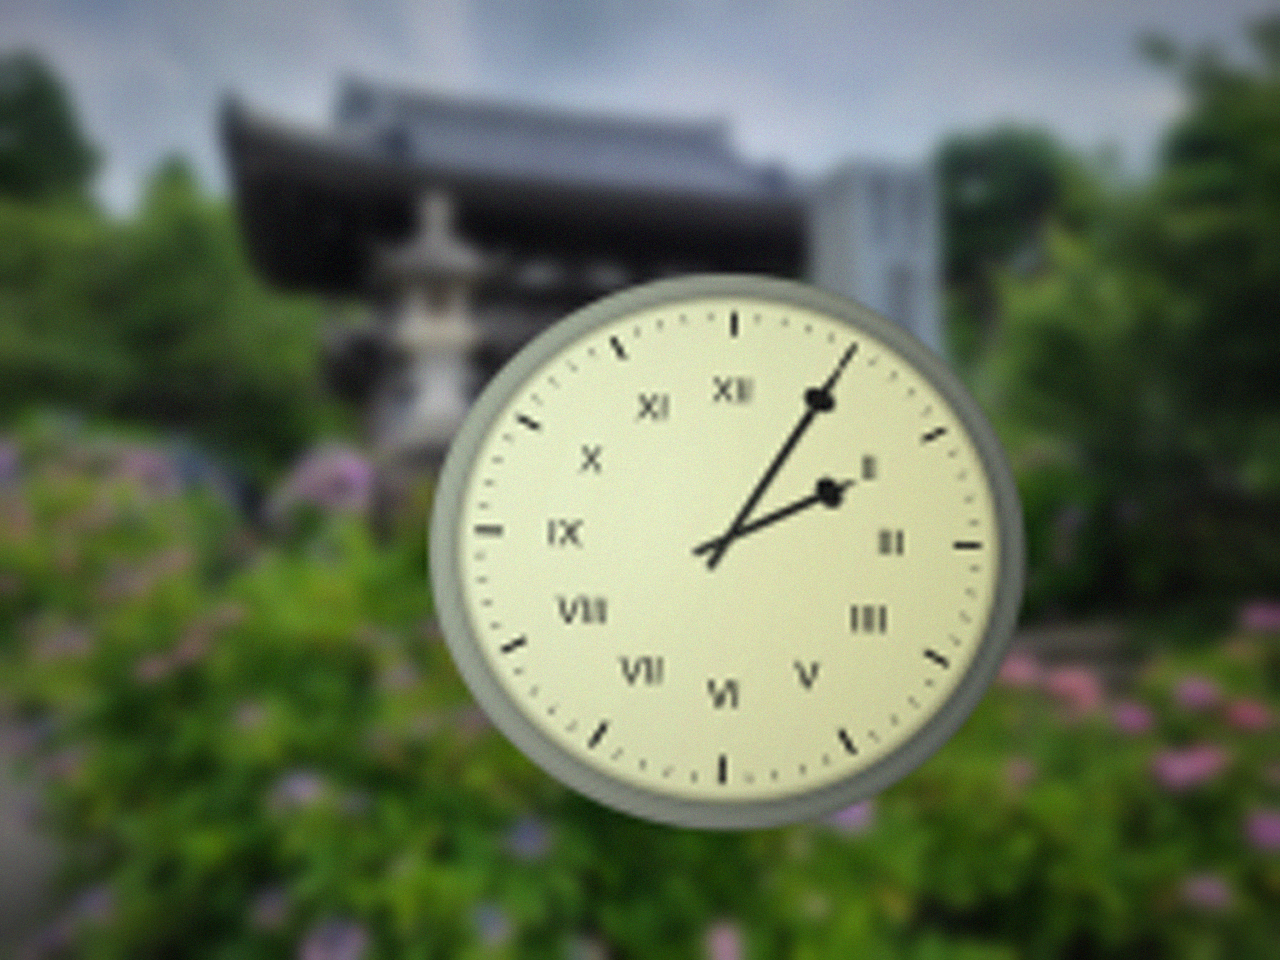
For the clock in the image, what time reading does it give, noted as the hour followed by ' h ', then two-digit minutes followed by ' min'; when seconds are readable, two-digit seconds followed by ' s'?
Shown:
2 h 05 min
